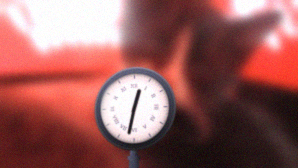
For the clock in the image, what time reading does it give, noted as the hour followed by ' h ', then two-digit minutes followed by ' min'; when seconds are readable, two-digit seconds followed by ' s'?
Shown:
12 h 32 min
